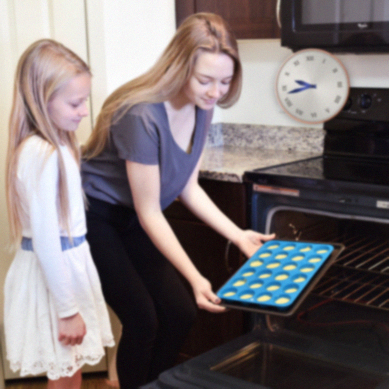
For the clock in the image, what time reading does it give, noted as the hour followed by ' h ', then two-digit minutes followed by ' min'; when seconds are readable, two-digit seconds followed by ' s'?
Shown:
9 h 43 min
